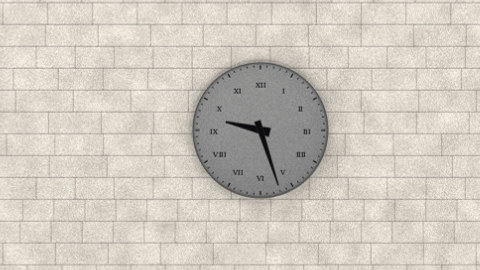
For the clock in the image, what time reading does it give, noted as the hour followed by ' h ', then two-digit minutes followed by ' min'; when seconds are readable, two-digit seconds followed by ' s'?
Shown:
9 h 27 min
